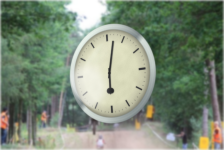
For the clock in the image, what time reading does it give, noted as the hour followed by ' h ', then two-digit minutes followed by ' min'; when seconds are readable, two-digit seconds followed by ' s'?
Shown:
6 h 02 min
